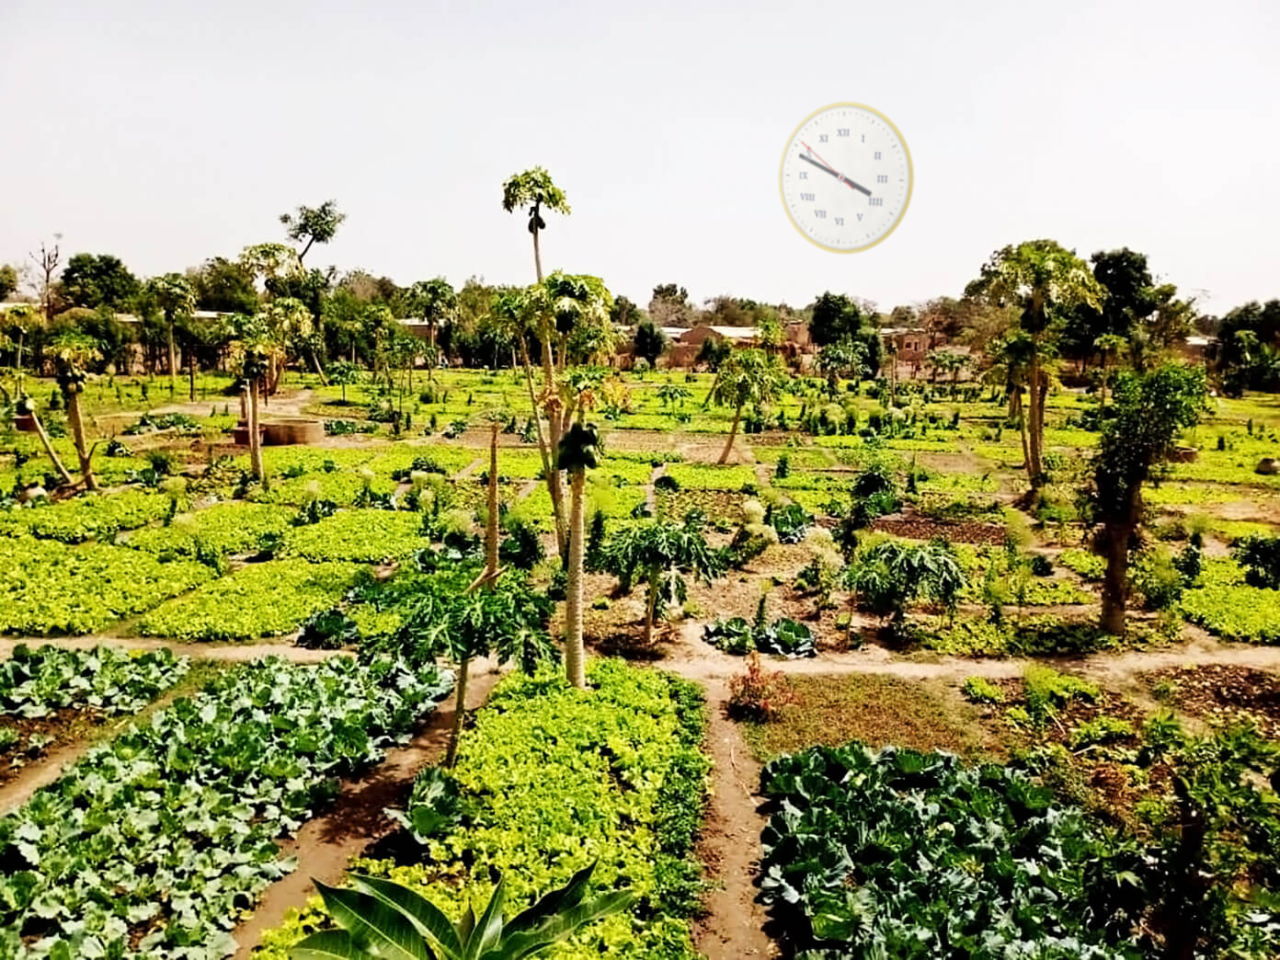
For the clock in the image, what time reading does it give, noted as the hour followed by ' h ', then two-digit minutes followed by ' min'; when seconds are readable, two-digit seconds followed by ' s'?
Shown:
3 h 48 min 51 s
